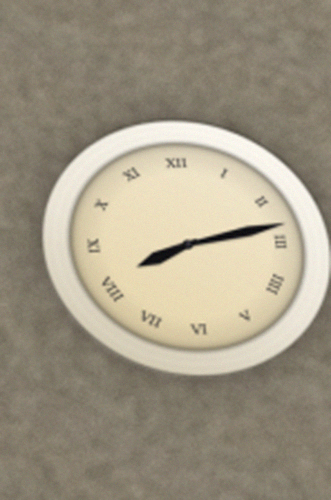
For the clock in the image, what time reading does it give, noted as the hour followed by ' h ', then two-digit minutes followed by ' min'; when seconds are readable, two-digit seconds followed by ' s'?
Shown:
8 h 13 min
